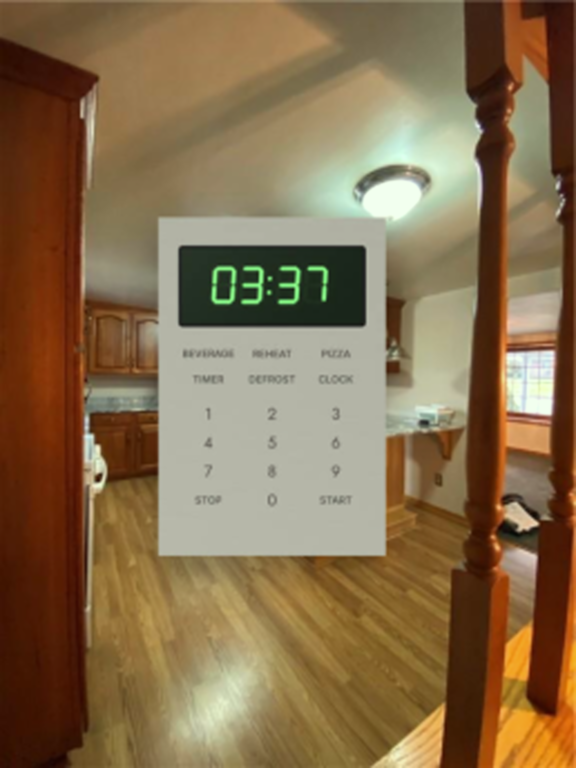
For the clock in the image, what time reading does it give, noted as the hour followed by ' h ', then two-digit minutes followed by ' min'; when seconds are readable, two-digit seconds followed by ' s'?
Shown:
3 h 37 min
